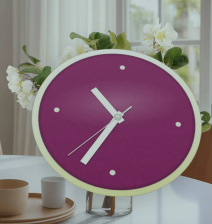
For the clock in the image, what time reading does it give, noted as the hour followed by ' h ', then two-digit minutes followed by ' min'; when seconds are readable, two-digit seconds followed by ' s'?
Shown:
10 h 34 min 37 s
